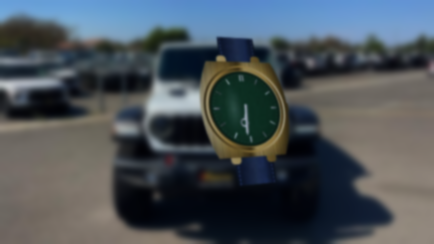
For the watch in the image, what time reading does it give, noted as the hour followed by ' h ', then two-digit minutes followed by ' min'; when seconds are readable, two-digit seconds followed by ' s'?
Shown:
6 h 31 min
